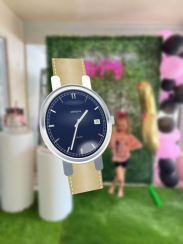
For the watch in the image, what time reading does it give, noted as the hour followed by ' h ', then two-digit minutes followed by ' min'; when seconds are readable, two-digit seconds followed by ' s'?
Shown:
1 h 34 min
